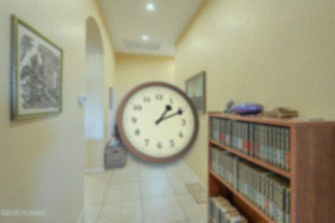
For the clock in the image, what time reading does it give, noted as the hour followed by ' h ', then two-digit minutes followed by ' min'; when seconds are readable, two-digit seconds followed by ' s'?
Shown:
1 h 11 min
